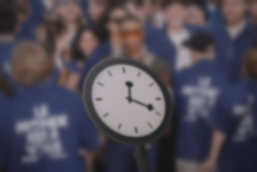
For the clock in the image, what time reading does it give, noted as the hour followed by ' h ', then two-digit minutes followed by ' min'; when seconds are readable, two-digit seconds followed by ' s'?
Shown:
12 h 19 min
